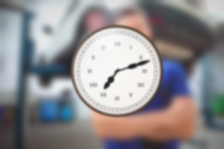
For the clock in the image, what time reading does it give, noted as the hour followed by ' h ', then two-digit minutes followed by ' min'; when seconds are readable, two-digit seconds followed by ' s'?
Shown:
7 h 12 min
